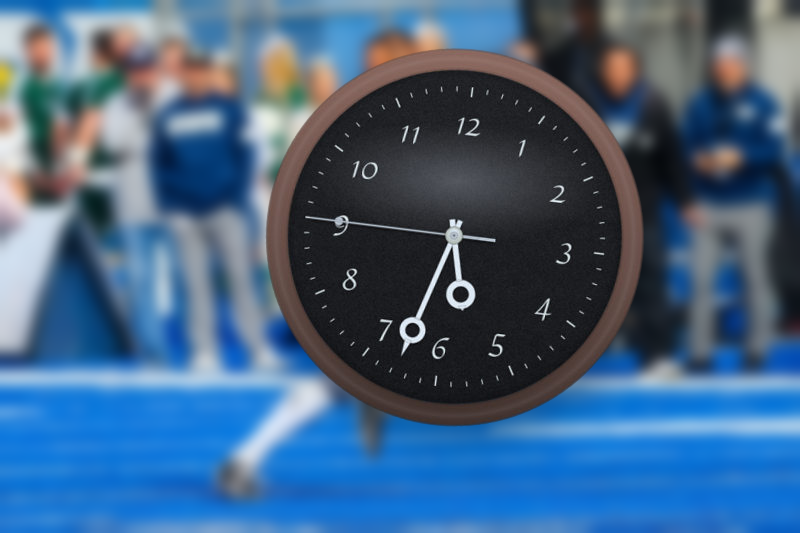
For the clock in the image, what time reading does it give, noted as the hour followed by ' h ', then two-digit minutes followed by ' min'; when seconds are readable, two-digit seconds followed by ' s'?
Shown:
5 h 32 min 45 s
